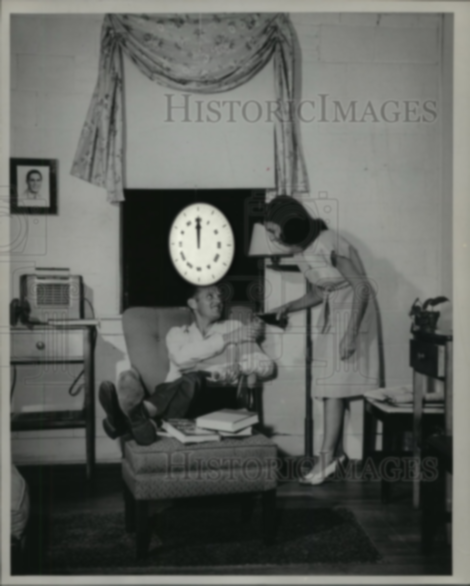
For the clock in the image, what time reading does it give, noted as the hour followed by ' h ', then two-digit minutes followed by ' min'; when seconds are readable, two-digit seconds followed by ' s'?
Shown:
12 h 00 min
